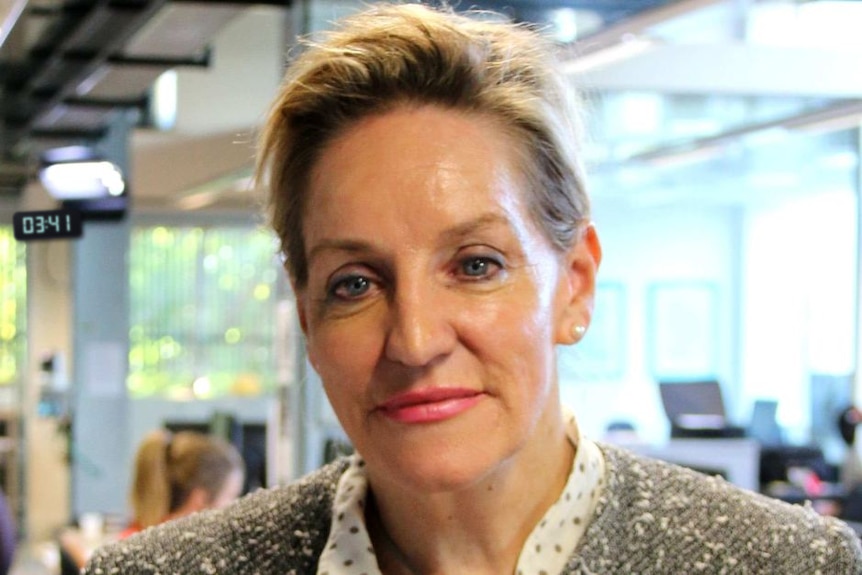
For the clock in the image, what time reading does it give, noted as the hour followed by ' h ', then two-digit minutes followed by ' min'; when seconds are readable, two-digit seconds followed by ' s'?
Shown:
3 h 41 min
